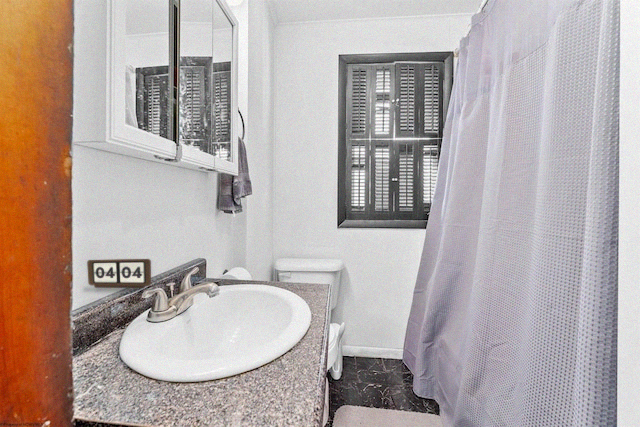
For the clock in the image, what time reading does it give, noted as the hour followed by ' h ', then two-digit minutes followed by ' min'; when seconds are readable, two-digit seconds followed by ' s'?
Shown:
4 h 04 min
